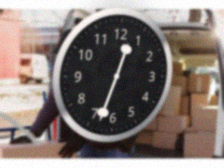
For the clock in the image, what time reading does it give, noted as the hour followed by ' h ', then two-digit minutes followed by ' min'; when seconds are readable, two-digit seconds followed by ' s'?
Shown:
12 h 33 min
